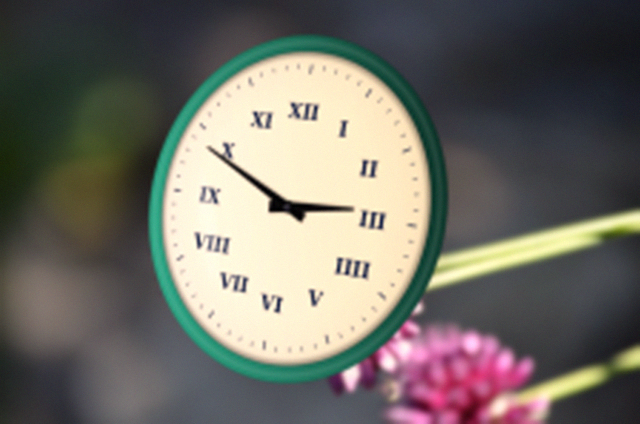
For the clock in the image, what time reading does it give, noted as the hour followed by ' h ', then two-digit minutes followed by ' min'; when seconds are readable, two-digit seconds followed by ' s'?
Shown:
2 h 49 min
